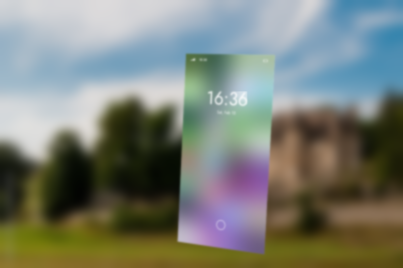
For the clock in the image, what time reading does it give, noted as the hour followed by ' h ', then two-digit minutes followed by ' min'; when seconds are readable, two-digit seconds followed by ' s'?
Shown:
16 h 36 min
